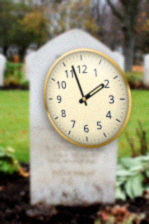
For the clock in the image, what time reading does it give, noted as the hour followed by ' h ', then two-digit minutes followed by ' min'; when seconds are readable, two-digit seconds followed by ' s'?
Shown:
1 h 57 min
